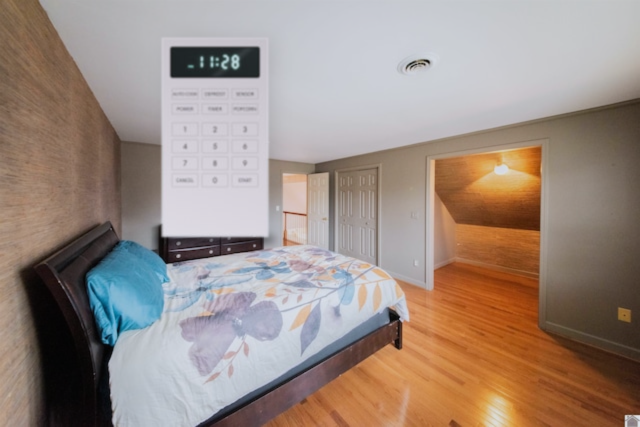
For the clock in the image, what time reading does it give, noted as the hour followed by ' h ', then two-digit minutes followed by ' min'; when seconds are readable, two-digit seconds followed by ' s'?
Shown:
11 h 28 min
